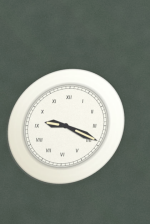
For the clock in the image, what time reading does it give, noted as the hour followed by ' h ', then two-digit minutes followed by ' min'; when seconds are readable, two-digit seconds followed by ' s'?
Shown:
9 h 19 min
